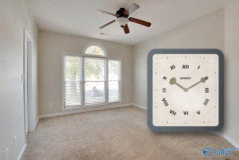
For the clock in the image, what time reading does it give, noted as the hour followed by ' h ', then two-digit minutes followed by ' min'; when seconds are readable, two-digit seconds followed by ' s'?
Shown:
10 h 10 min
